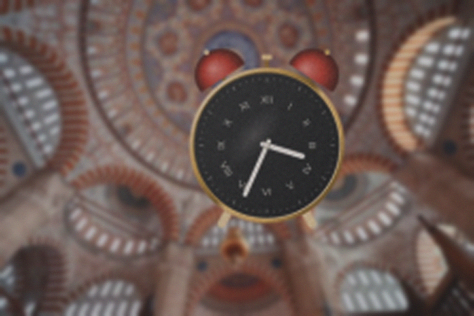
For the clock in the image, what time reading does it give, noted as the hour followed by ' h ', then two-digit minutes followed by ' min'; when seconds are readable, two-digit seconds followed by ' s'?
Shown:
3 h 34 min
